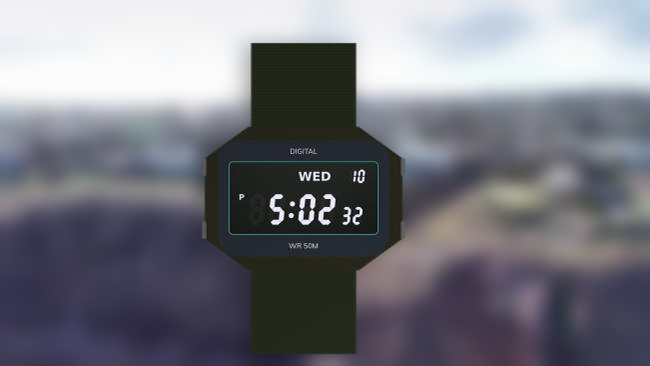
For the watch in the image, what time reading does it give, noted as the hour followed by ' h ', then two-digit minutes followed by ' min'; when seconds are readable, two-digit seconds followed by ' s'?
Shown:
5 h 02 min 32 s
